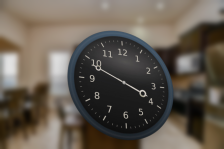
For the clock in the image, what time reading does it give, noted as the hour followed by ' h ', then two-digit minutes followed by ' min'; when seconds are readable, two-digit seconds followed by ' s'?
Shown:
3 h 49 min
